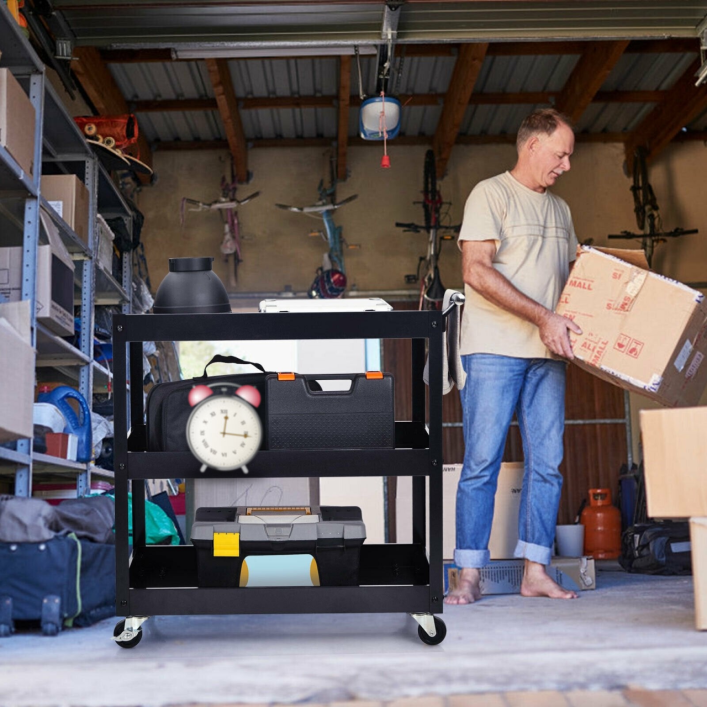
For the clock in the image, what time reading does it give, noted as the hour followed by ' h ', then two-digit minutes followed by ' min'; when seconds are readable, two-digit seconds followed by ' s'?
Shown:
12 h 16 min
